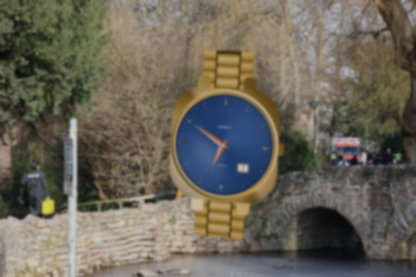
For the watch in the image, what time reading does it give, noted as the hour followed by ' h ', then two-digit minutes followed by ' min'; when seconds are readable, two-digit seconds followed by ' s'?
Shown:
6 h 50 min
